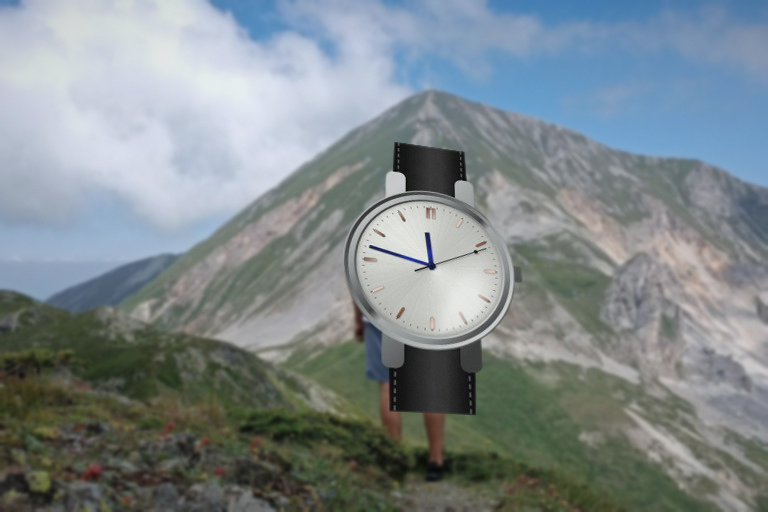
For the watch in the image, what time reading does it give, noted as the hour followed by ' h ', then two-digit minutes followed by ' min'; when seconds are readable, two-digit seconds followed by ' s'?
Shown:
11 h 47 min 11 s
